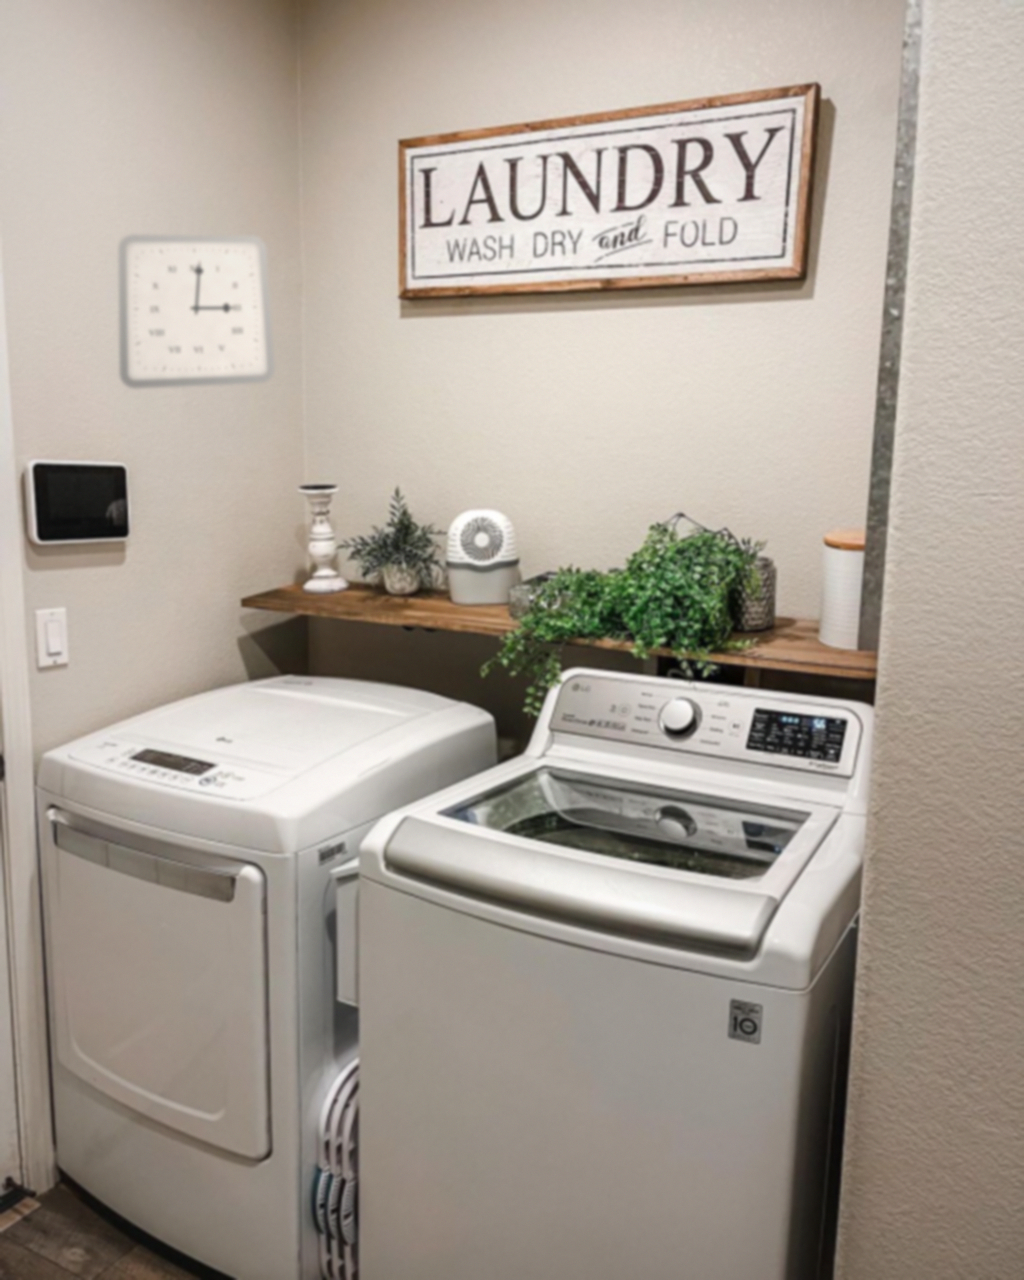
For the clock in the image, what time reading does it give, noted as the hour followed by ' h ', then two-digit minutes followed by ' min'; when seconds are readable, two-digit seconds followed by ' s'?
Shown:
3 h 01 min
